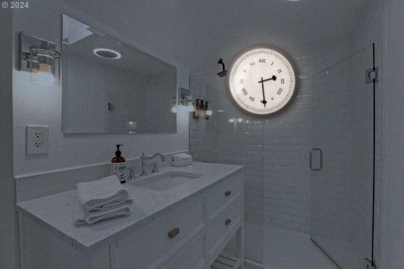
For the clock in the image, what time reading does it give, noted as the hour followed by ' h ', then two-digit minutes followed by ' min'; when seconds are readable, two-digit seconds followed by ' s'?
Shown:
2 h 29 min
